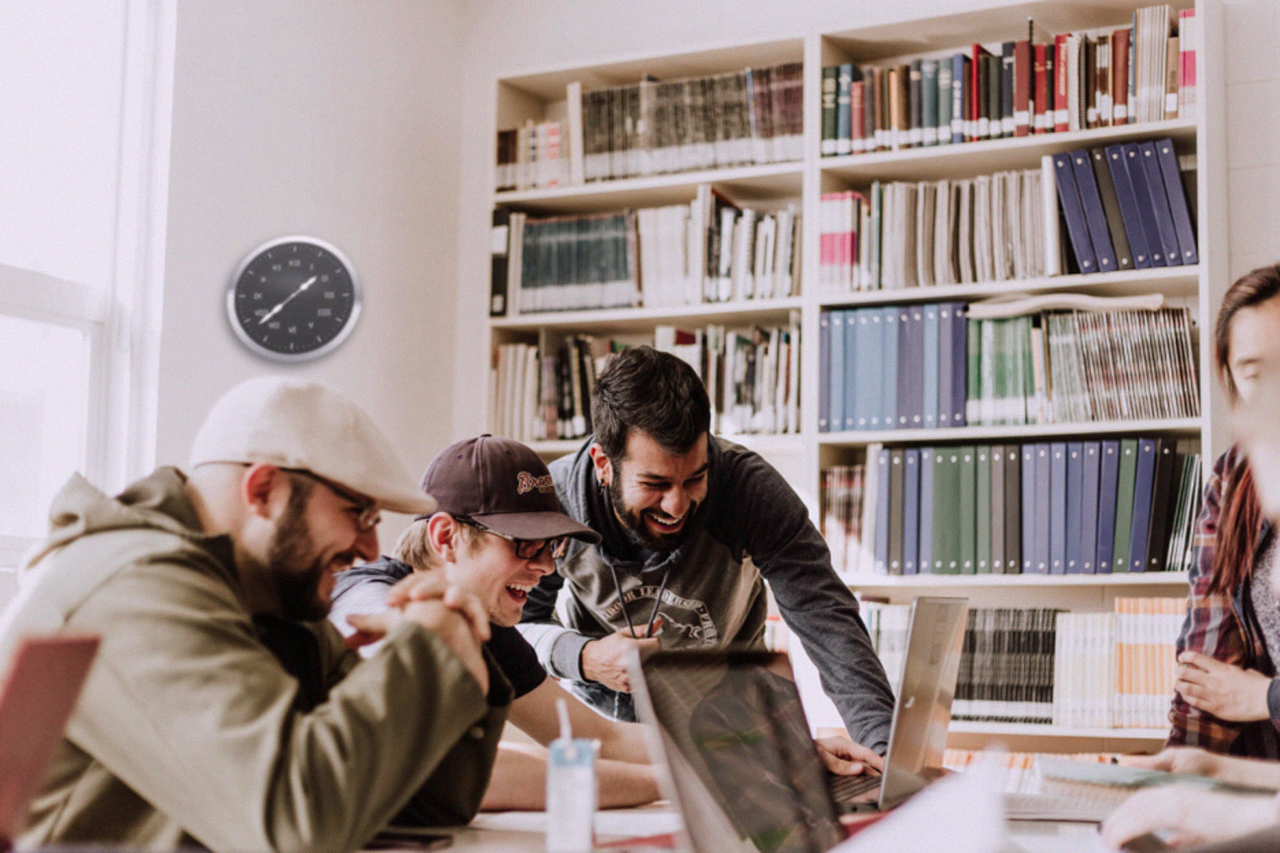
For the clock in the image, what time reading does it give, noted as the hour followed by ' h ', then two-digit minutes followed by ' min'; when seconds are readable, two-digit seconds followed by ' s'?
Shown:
1 h 38 min
